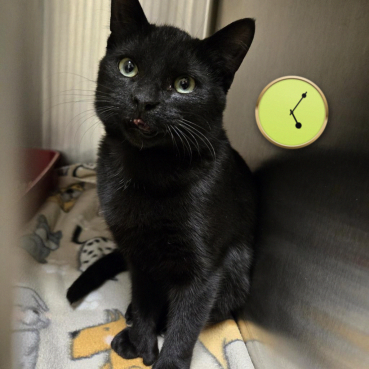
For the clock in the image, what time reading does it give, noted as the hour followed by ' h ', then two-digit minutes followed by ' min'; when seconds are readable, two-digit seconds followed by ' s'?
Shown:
5 h 06 min
